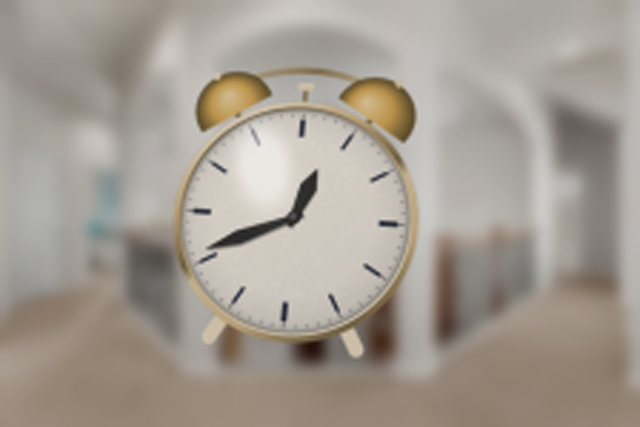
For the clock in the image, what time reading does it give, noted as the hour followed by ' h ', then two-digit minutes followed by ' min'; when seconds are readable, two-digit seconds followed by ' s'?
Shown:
12 h 41 min
